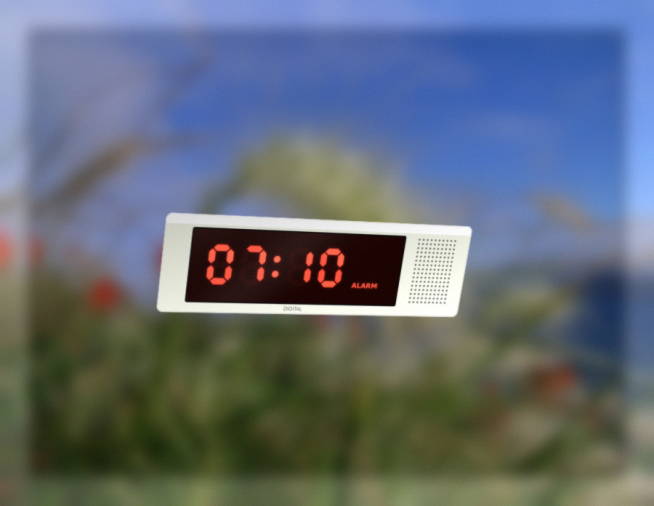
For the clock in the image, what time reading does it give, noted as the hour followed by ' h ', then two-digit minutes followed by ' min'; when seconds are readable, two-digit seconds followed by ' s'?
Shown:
7 h 10 min
